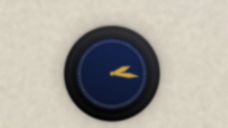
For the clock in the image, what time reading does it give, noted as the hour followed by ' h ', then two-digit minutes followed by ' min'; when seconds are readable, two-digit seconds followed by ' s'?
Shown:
2 h 16 min
